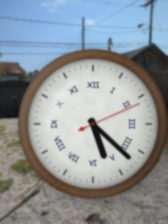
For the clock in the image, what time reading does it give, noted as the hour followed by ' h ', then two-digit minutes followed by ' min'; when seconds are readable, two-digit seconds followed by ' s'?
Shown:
5 h 22 min 11 s
